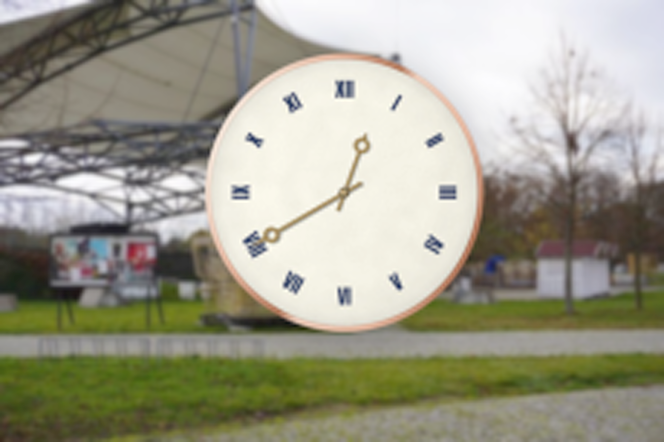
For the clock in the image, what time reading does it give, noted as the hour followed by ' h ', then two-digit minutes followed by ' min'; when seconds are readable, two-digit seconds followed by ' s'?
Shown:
12 h 40 min
